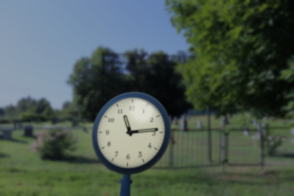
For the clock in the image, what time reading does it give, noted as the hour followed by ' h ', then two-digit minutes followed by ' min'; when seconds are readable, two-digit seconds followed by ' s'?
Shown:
11 h 14 min
